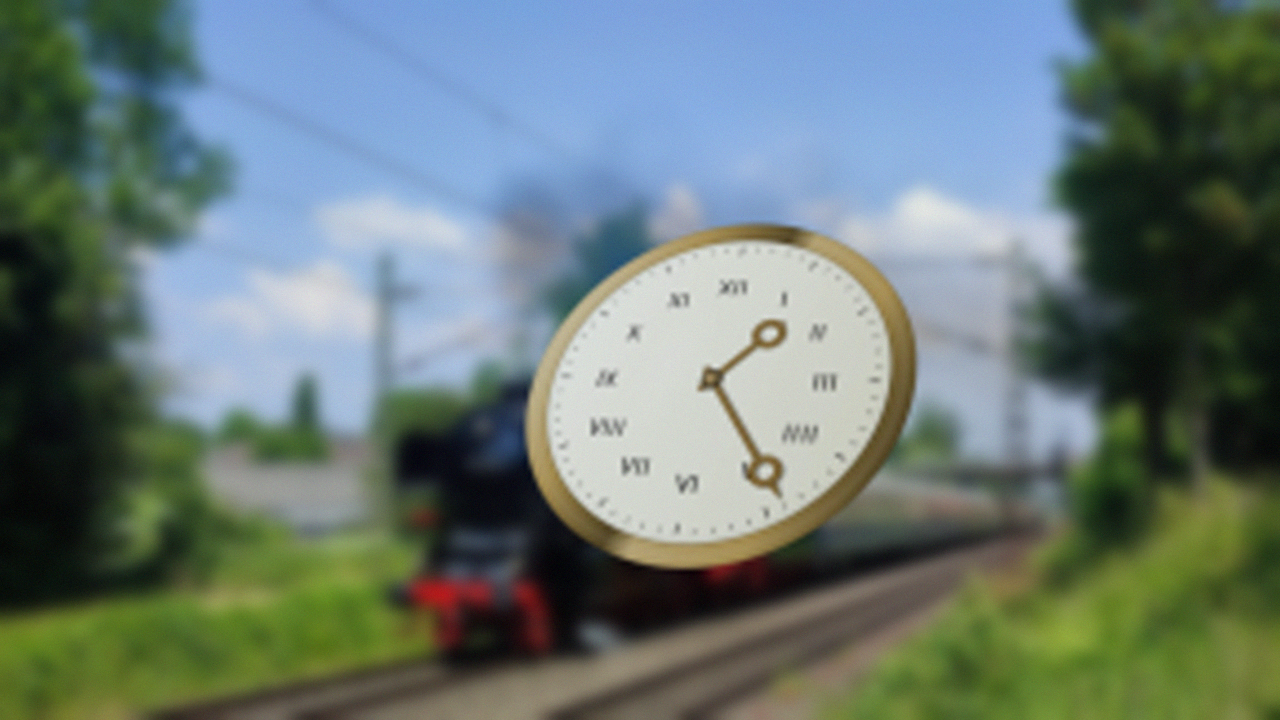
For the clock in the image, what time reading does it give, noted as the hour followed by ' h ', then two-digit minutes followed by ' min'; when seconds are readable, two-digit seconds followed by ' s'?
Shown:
1 h 24 min
